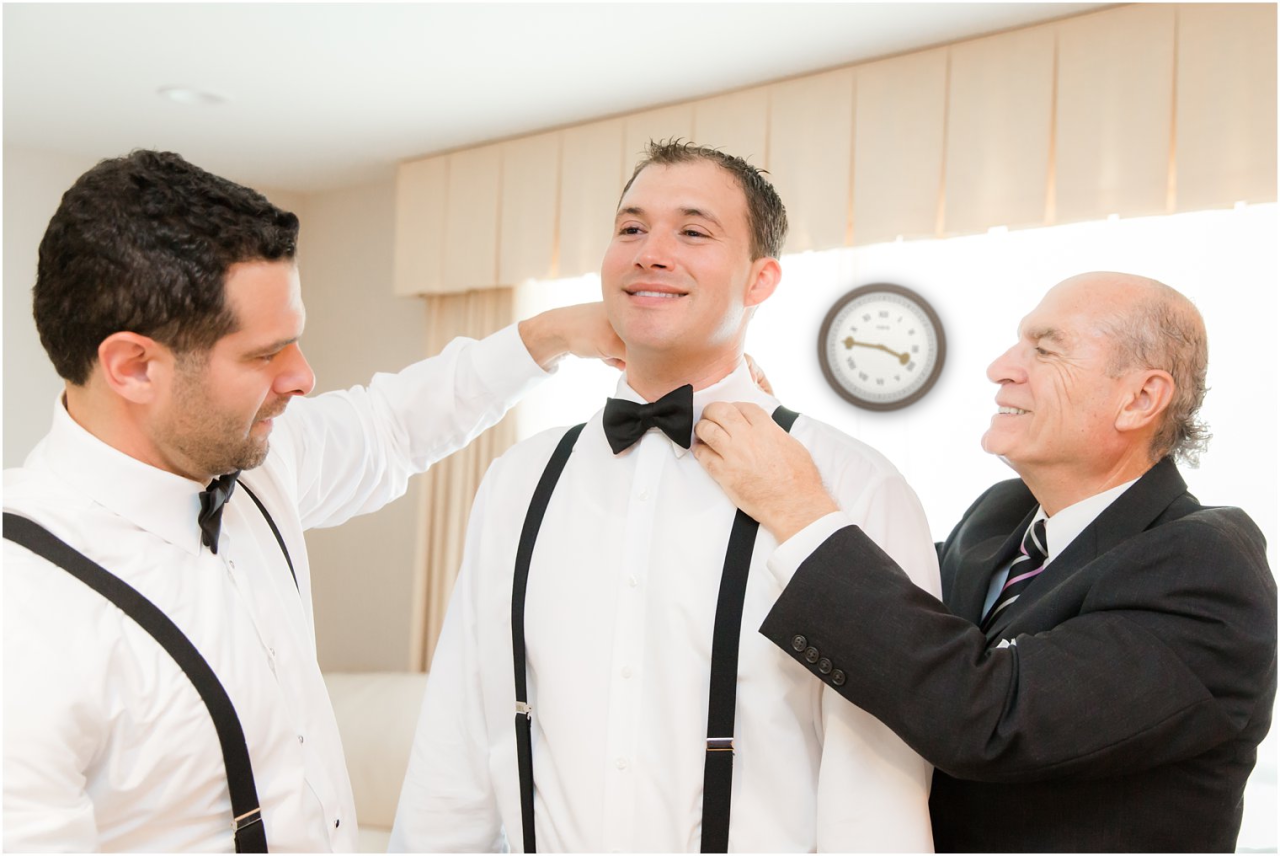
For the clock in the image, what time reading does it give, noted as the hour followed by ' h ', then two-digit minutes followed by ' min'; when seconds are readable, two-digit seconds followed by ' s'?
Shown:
3 h 46 min
